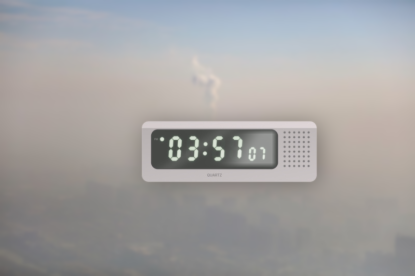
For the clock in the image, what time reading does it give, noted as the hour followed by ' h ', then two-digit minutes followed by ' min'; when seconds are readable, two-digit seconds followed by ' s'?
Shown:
3 h 57 min 07 s
